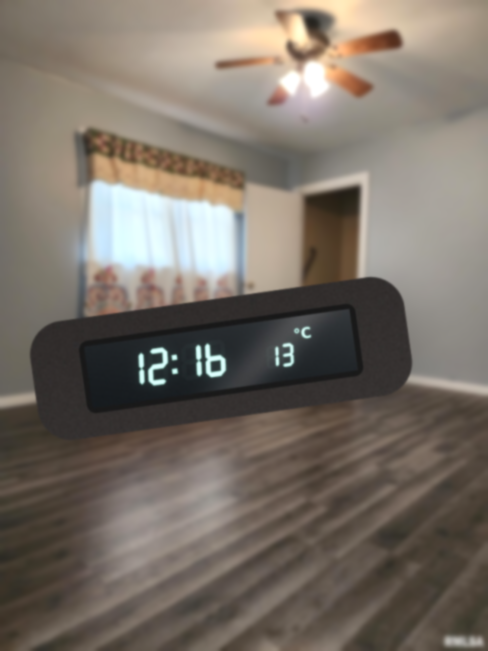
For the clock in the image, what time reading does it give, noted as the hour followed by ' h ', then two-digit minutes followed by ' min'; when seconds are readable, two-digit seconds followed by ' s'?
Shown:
12 h 16 min
